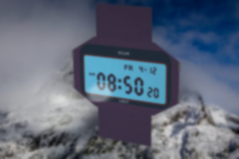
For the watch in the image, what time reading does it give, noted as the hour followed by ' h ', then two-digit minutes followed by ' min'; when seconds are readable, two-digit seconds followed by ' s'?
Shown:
8 h 50 min
